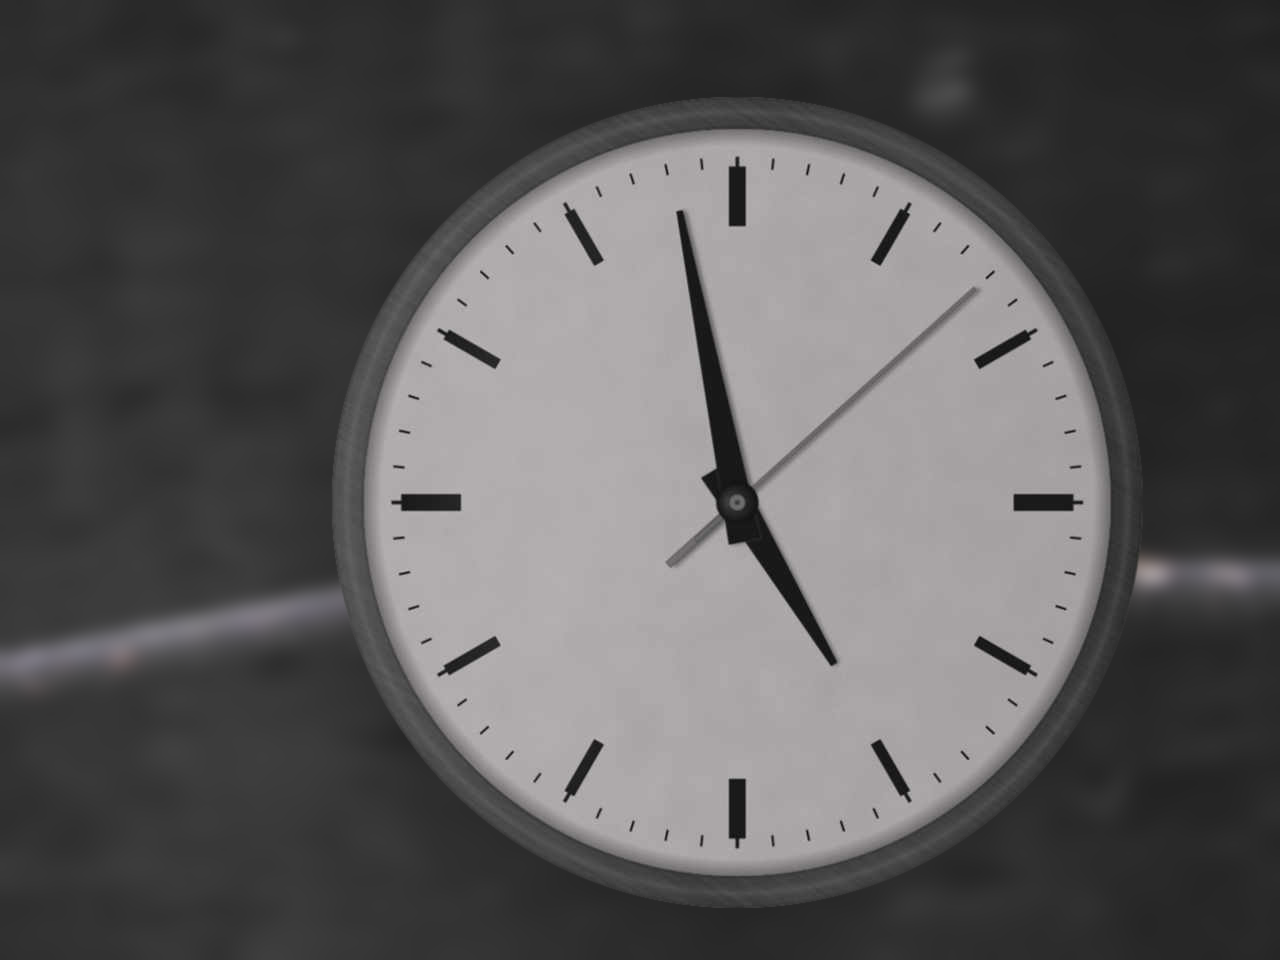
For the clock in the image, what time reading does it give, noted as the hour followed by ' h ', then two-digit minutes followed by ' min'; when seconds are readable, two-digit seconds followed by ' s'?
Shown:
4 h 58 min 08 s
